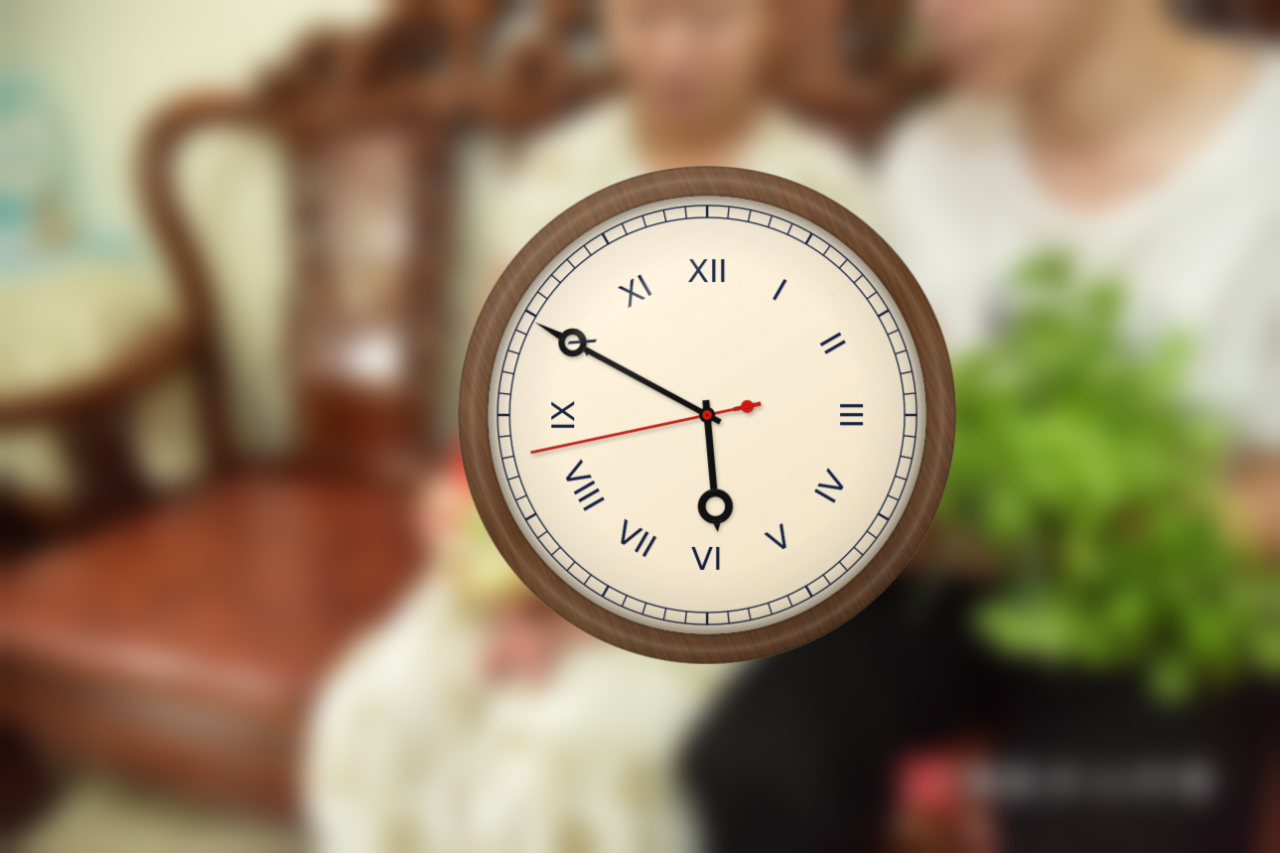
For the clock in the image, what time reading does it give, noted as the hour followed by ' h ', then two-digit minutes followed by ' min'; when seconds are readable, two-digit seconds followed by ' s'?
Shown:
5 h 49 min 43 s
